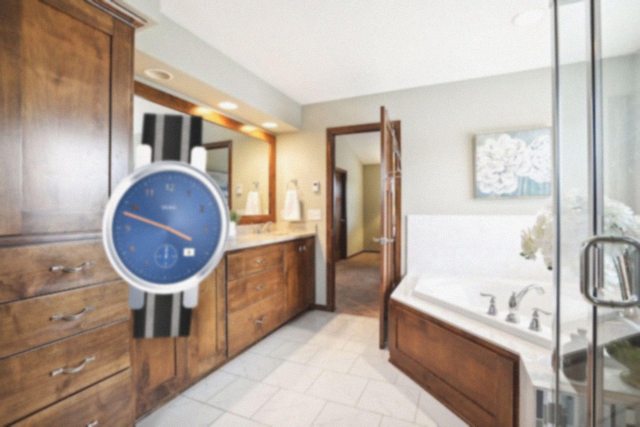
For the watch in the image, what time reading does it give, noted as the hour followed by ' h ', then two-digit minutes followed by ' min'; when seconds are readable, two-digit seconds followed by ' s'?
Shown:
3 h 48 min
